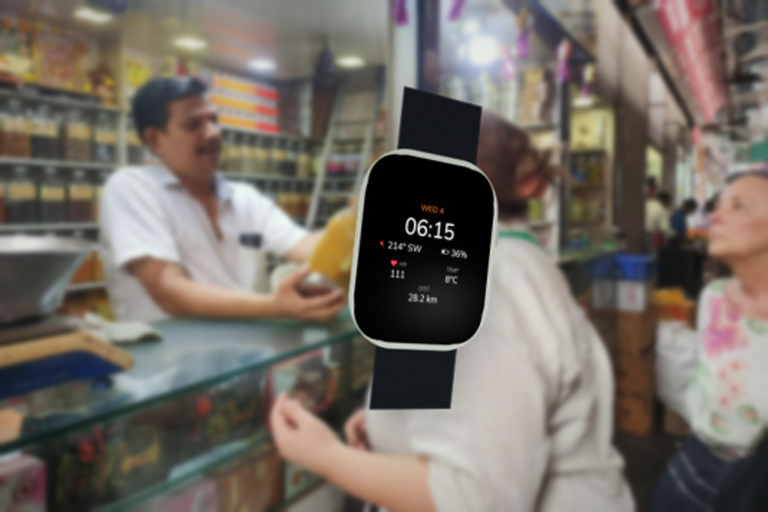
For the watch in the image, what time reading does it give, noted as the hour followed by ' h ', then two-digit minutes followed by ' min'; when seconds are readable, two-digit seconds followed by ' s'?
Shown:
6 h 15 min
